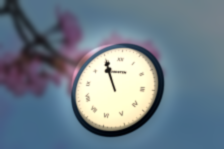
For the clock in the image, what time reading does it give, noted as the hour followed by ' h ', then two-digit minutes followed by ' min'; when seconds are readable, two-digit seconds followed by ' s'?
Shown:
10 h 55 min
